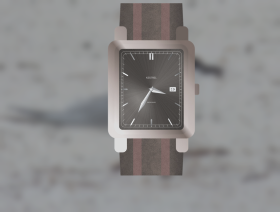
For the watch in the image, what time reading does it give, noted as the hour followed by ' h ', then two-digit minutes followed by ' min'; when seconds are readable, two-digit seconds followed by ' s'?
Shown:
3 h 35 min
